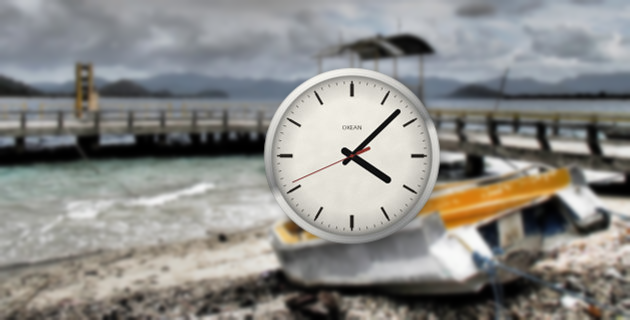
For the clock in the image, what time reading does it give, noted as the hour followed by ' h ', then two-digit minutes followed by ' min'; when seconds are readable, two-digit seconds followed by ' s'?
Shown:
4 h 07 min 41 s
